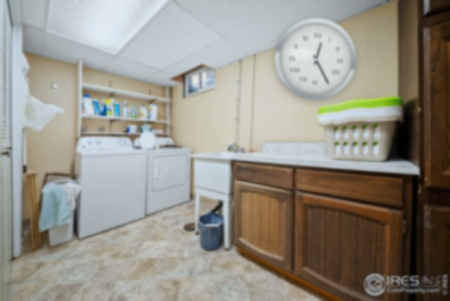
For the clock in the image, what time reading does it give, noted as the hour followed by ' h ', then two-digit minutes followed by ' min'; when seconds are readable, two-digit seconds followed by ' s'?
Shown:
12 h 25 min
